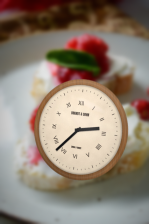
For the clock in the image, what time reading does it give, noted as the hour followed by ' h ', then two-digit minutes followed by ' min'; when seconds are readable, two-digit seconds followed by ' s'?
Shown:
2 h 37 min
